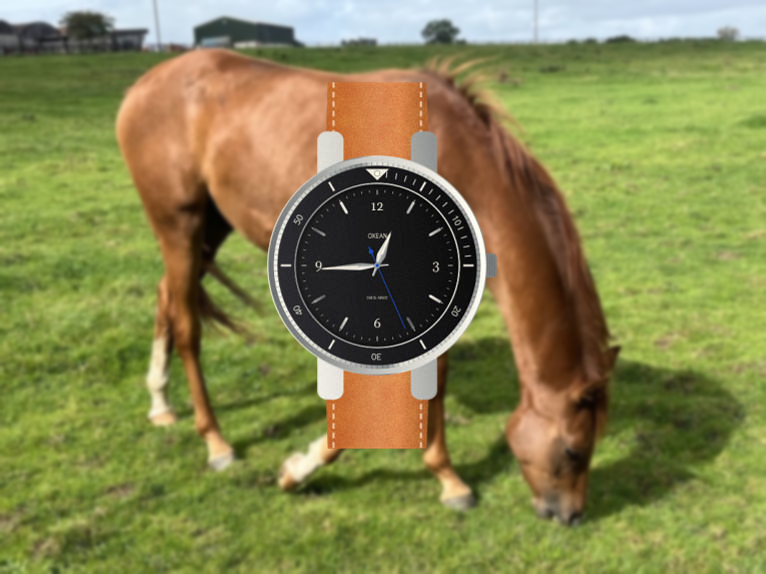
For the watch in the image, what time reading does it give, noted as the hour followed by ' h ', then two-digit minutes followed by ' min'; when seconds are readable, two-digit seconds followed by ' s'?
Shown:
12 h 44 min 26 s
